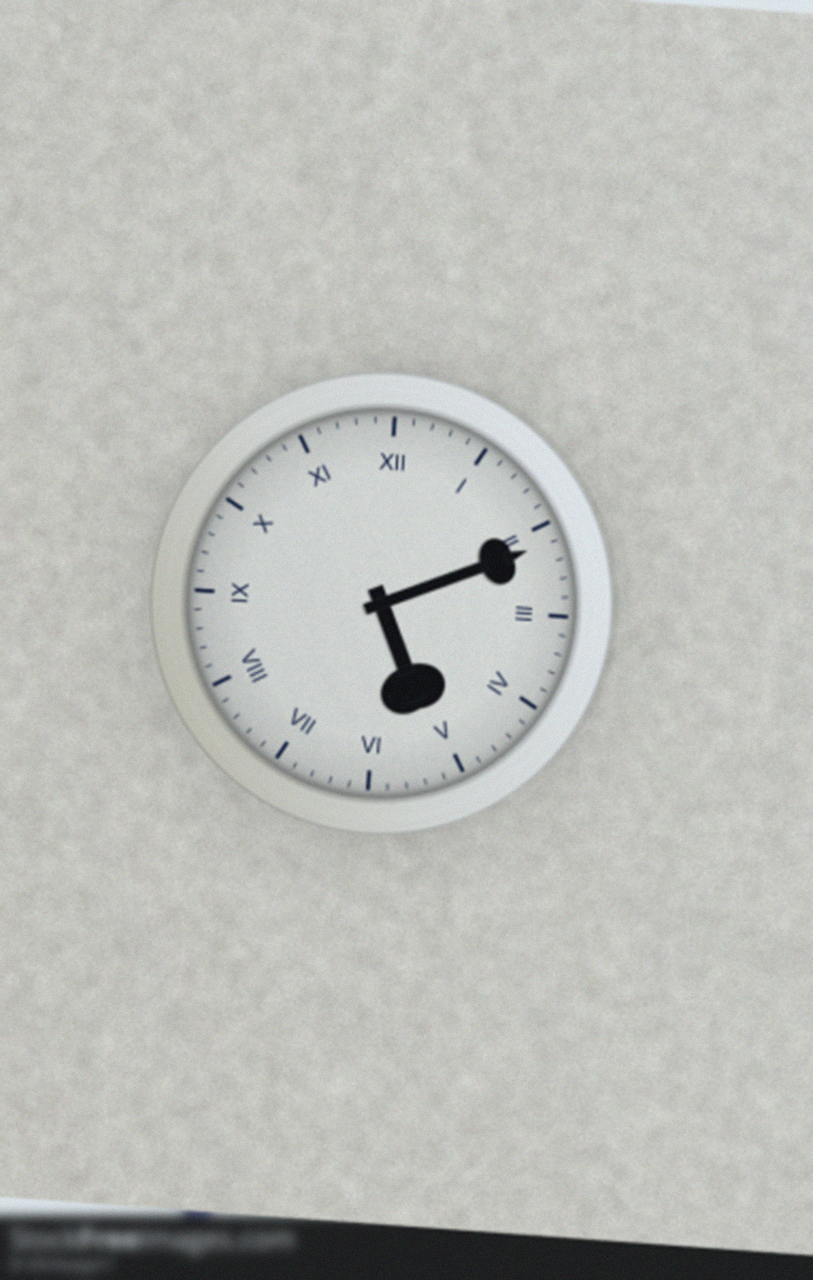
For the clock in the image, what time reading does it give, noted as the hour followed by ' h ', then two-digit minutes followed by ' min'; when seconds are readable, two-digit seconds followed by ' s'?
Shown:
5 h 11 min
